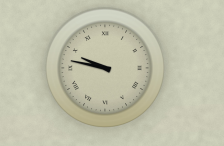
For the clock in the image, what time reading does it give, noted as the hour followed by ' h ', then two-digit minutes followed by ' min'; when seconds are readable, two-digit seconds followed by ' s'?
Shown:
9 h 47 min
